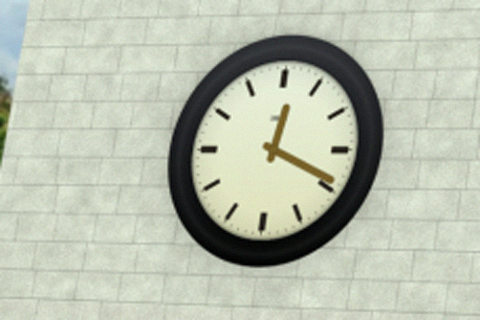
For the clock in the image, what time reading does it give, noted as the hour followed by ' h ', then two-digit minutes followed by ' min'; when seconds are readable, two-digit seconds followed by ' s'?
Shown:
12 h 19 min
